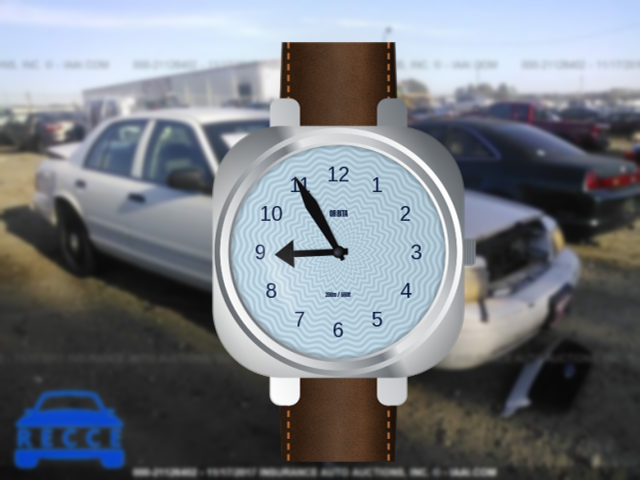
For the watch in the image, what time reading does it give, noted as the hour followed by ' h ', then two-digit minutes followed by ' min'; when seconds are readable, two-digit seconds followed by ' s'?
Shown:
8 h 55 min
